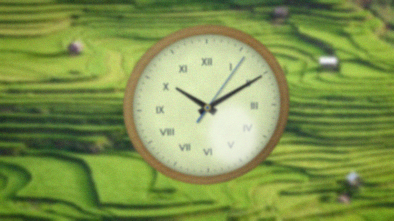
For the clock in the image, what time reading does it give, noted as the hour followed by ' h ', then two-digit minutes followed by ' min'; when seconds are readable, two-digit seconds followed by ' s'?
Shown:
10 h 10 min 06 s
